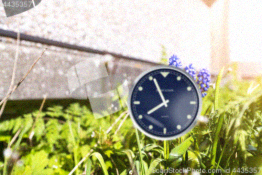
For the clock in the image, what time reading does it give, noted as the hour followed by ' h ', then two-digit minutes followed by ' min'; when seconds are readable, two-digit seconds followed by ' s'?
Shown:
7 h 56 min
